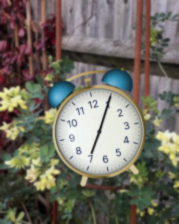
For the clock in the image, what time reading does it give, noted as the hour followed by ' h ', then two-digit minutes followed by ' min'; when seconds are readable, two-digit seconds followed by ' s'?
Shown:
7 h 05 min
